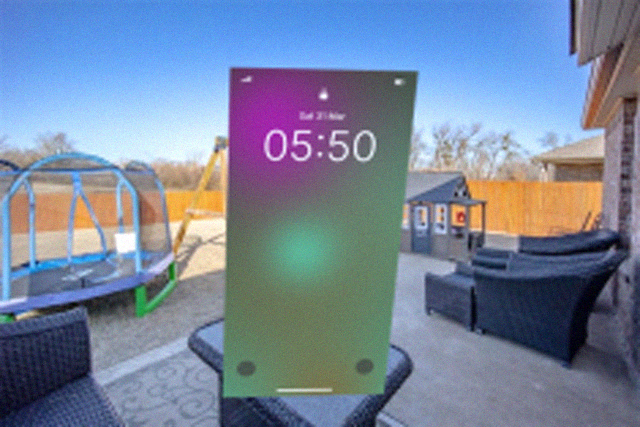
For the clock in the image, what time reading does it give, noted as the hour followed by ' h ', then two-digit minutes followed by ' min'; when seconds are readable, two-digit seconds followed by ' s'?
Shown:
5 h 50 min
